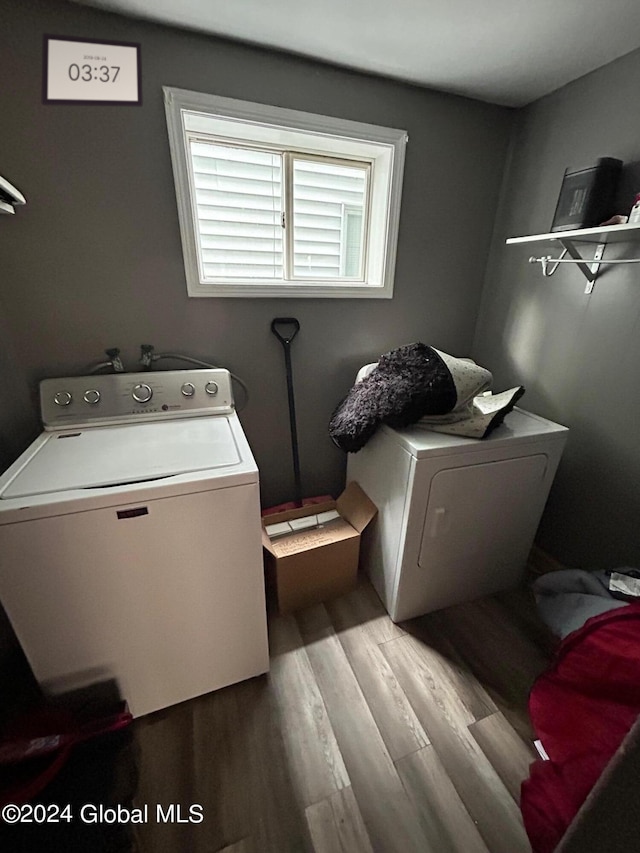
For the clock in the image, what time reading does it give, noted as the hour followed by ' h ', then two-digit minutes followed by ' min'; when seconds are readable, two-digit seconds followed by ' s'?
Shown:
3 h 37 min
